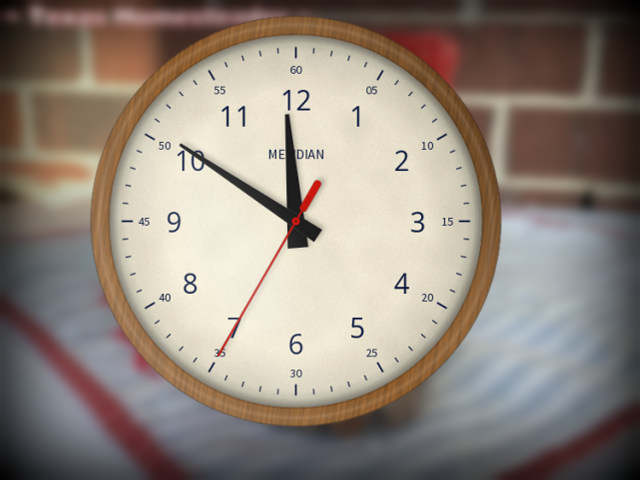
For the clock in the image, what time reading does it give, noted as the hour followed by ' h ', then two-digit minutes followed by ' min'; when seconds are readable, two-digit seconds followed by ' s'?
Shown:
11 h 50 min 35 s
